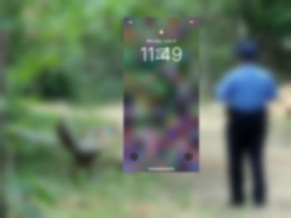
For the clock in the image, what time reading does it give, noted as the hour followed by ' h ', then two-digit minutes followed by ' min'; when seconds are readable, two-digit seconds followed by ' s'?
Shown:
11 h 49 min
